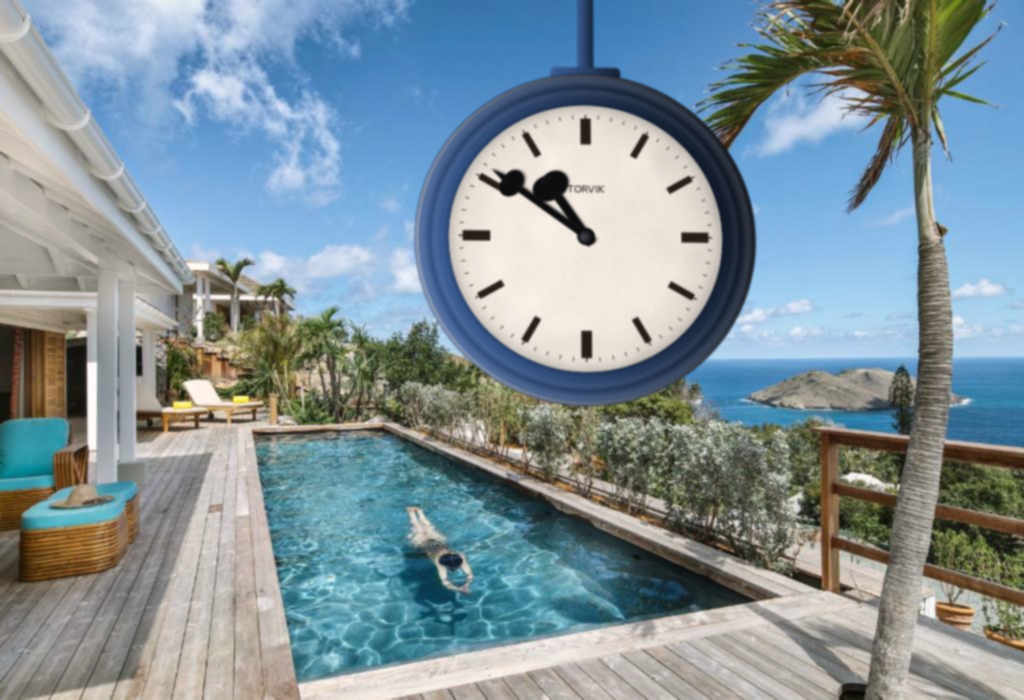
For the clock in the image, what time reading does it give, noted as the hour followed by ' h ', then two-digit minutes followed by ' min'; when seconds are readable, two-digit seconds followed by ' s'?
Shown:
10 h 51 min
